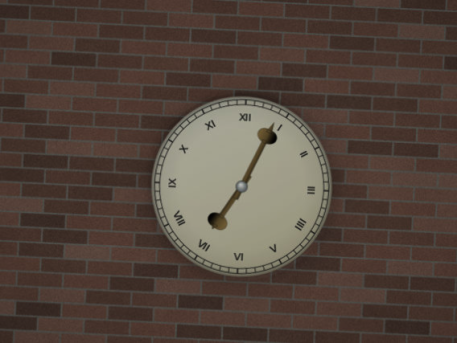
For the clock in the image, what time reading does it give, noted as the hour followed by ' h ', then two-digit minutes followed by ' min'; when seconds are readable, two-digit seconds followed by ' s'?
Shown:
7 h 04 min
